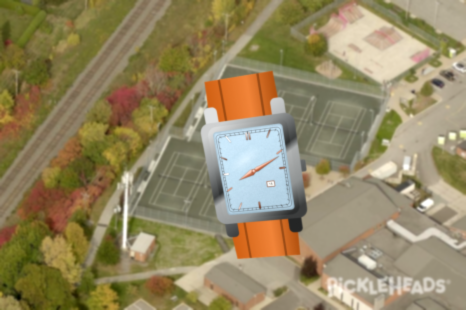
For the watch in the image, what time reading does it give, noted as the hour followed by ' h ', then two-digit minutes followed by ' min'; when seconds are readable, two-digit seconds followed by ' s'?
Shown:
8 h 11 min
